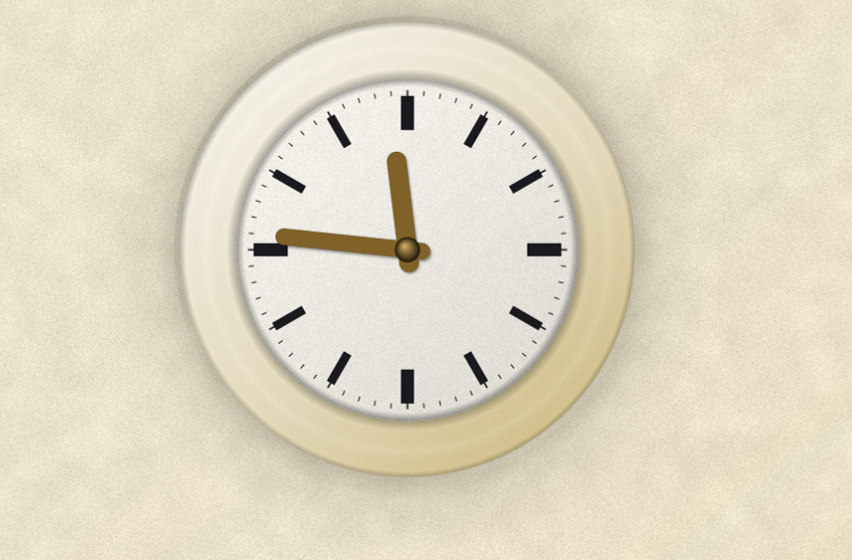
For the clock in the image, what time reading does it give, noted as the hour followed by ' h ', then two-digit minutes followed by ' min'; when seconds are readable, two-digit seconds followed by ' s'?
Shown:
11 h 46 min
